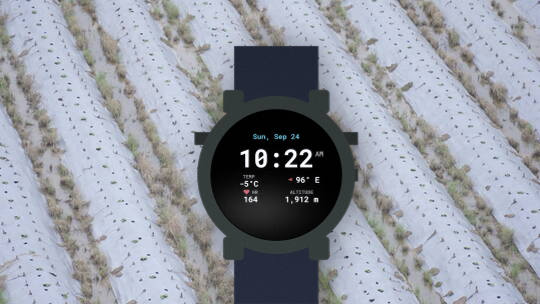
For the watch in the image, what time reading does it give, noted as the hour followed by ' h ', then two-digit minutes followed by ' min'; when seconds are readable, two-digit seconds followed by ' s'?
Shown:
10 h 22 min
